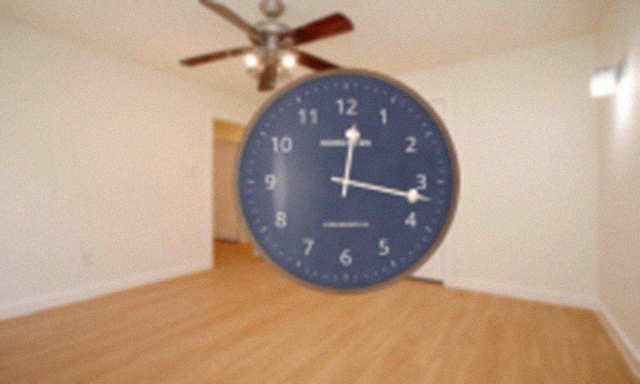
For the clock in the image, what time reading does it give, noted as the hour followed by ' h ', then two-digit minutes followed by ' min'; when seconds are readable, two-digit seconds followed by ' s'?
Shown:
12 h 17 min
